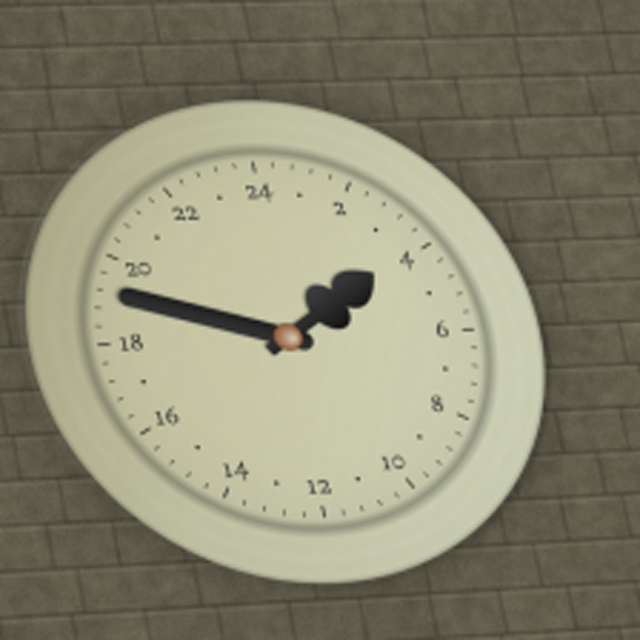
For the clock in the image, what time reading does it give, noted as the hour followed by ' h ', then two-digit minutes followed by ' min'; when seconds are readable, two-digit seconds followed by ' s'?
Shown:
3 h 48 min
